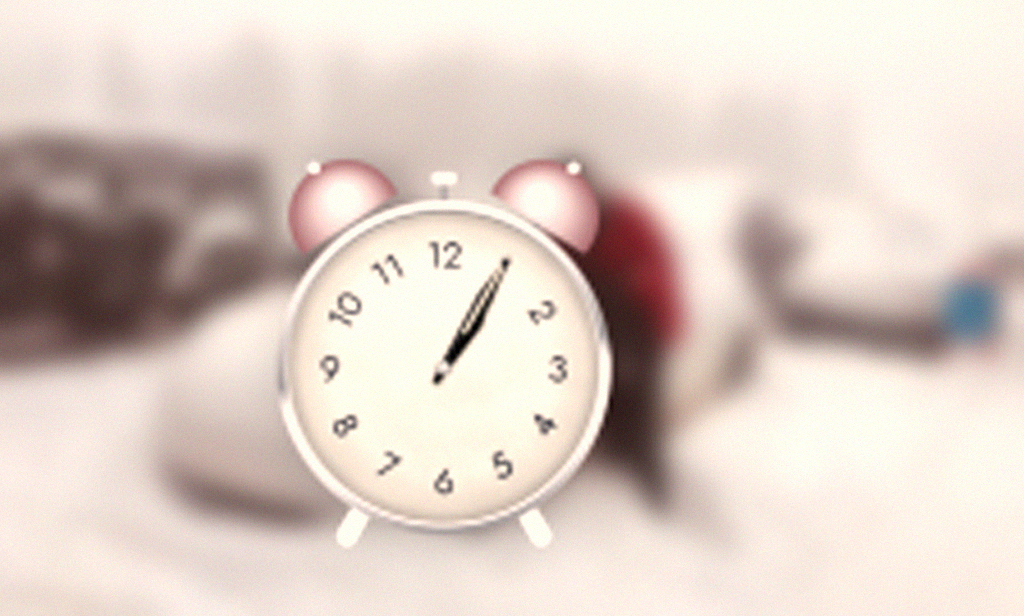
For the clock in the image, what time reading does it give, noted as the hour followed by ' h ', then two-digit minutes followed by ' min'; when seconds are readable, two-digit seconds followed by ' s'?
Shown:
1 h 05 min
